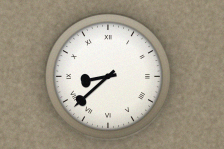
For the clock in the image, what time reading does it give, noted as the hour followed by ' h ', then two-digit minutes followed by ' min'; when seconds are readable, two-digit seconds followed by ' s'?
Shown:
8 h 38 min
